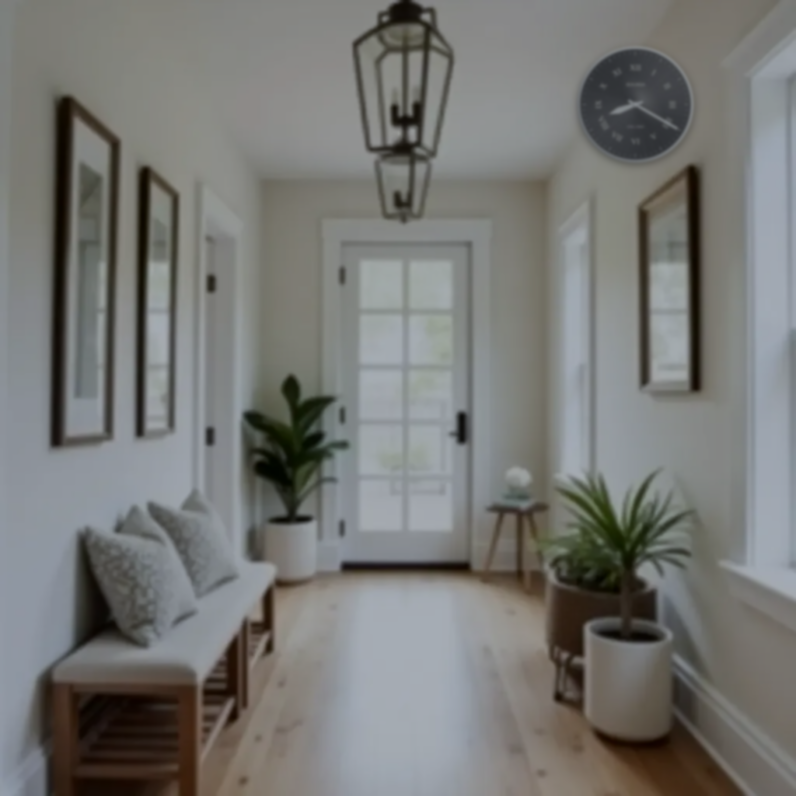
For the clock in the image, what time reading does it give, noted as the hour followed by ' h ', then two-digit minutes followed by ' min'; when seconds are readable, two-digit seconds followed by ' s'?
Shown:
8 h 20 min
